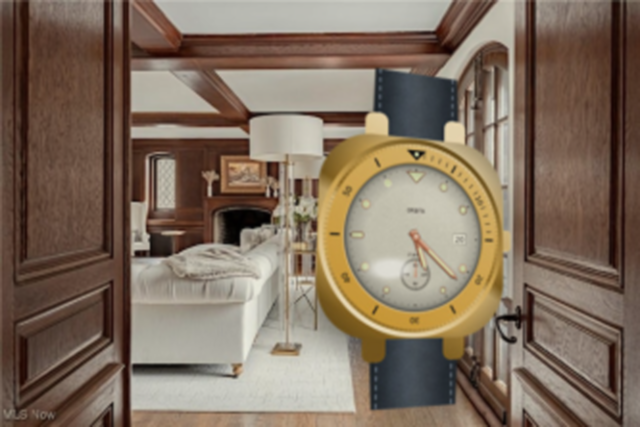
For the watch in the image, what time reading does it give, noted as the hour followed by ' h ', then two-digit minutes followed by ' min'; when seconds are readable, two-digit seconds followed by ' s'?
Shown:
5 h 22 min
